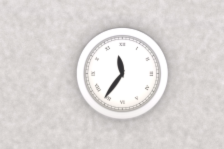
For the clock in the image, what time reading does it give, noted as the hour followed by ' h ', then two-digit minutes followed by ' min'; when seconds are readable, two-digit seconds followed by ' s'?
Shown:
11 h 36 min
